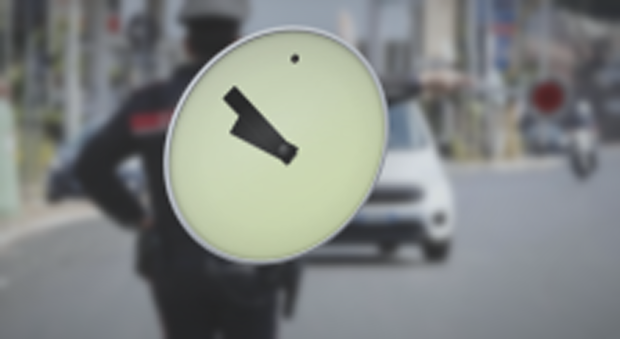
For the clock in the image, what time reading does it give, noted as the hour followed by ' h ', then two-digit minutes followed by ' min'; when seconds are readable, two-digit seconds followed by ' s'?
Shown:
9 h 52 min
